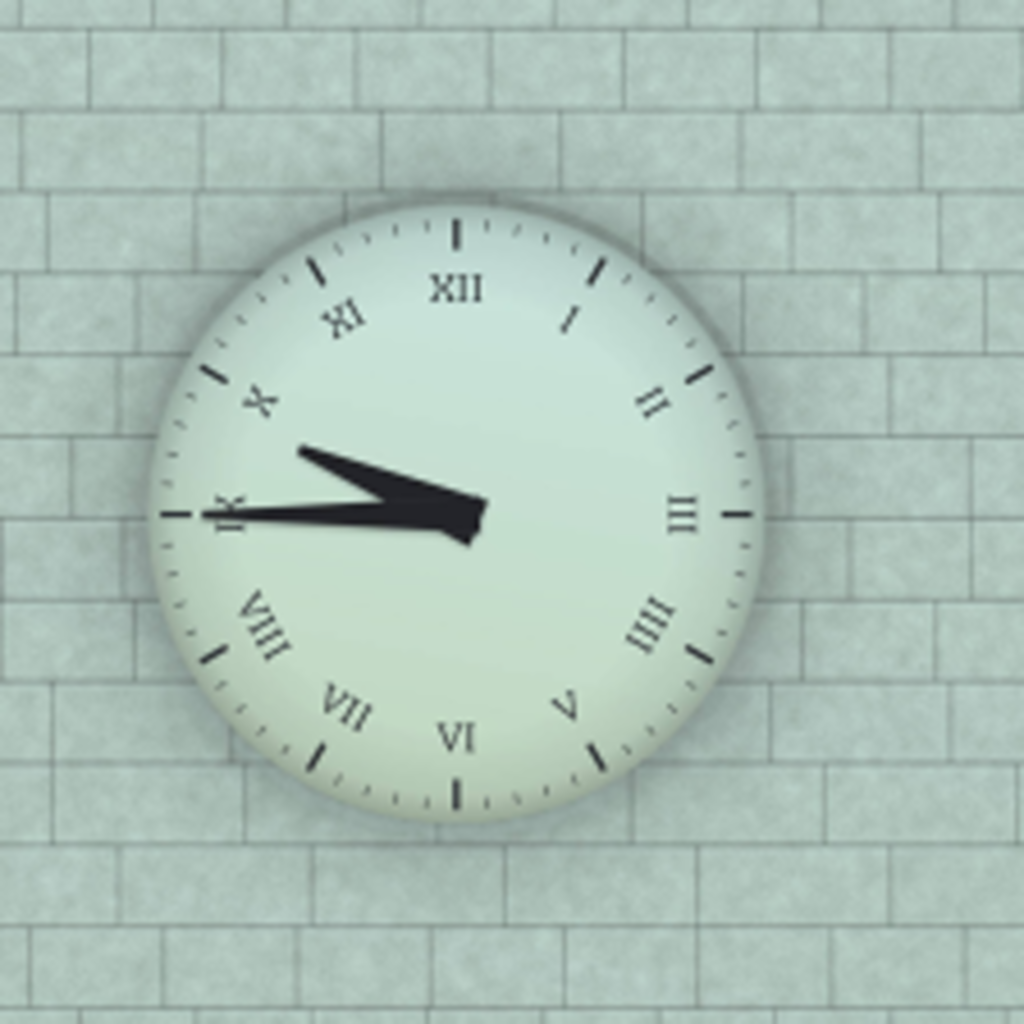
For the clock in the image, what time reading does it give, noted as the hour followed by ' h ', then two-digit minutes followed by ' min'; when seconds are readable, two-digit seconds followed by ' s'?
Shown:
9 h 45 min
